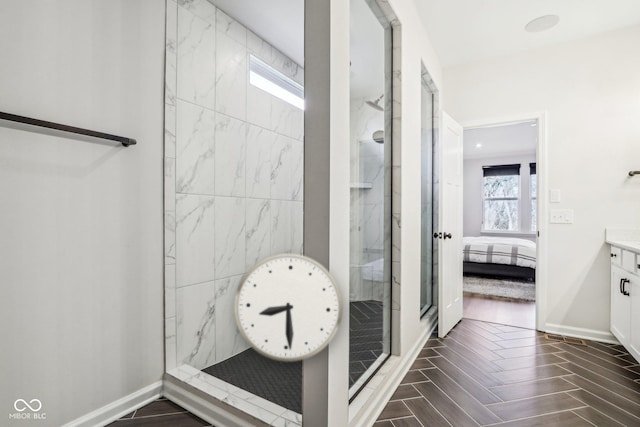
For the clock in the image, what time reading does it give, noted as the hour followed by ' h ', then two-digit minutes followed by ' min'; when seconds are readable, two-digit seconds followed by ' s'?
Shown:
8 h 29 min
